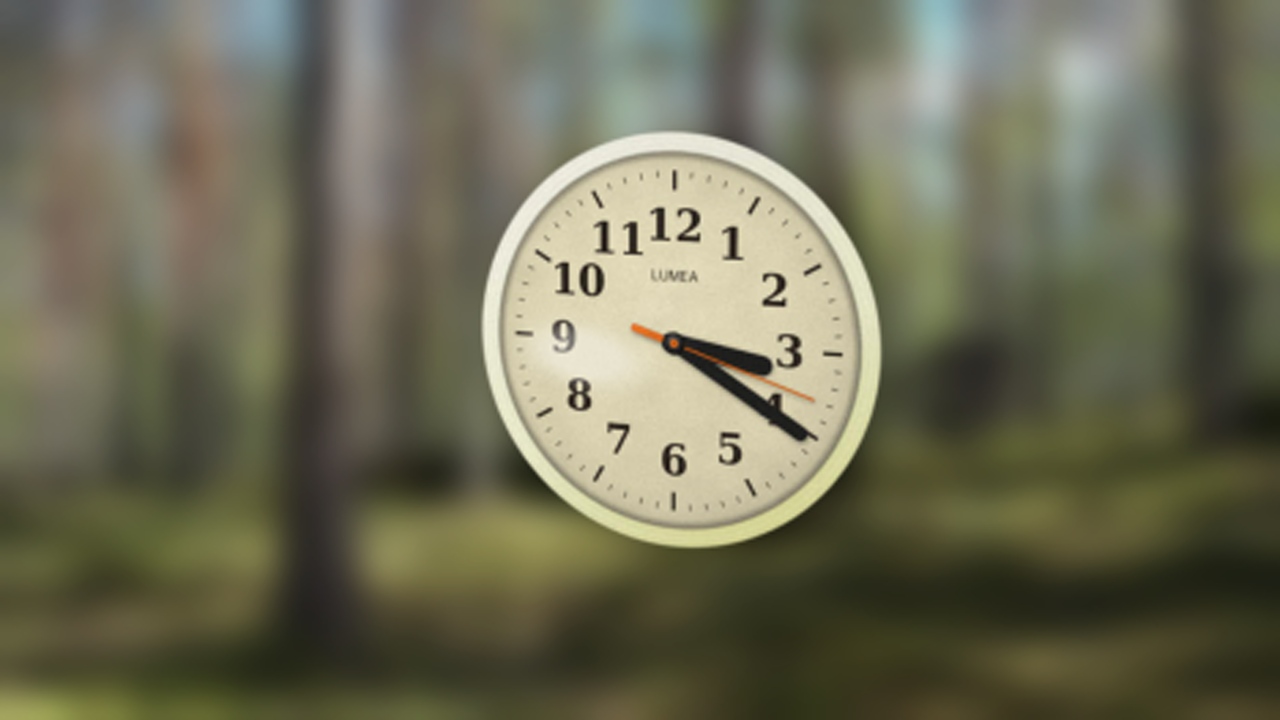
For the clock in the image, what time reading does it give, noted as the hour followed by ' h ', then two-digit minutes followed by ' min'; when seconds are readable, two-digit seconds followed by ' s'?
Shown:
3 h 20 min 18 s
